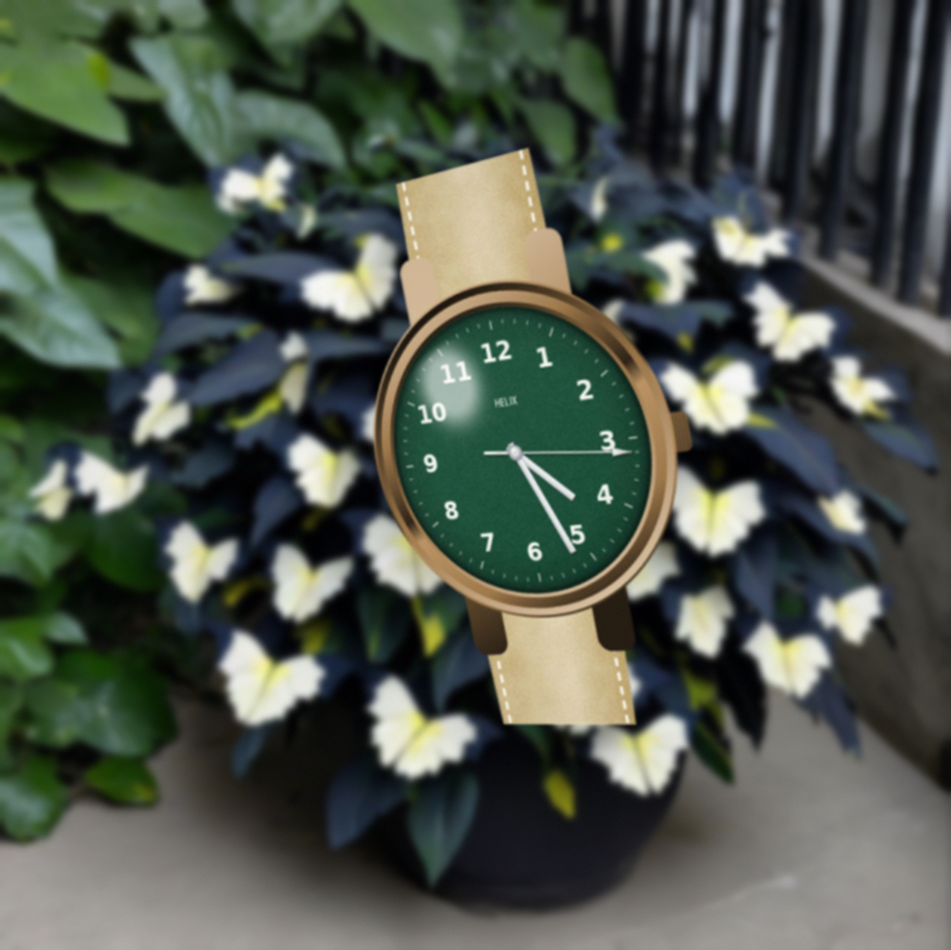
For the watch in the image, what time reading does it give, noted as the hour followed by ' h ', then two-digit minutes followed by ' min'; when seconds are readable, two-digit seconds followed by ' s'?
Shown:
4 h 26 min 16 s
